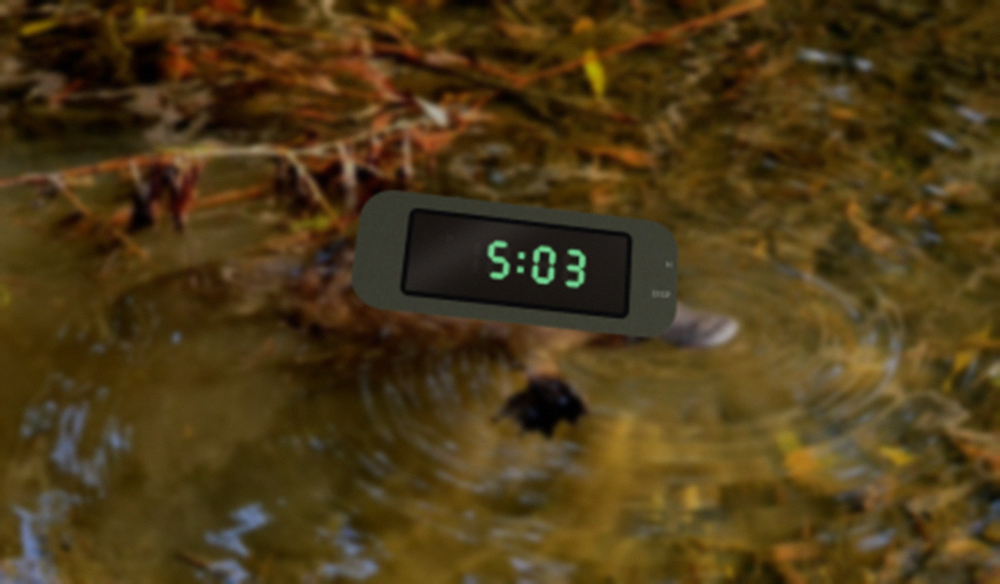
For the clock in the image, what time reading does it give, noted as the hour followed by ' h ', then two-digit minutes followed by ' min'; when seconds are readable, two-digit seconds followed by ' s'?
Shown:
5 h 03 min
